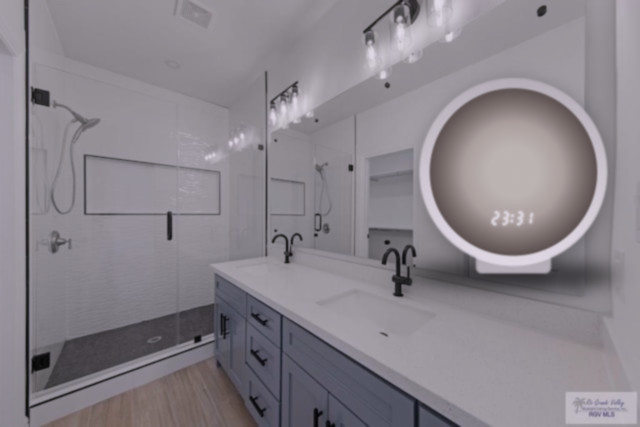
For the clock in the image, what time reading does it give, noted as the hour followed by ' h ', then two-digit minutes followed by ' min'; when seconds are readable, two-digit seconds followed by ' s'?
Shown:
23 h 31 min
